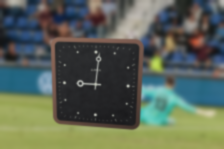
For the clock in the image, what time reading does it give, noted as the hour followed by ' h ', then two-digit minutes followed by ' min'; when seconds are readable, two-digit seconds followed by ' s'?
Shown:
9 h 01 min
